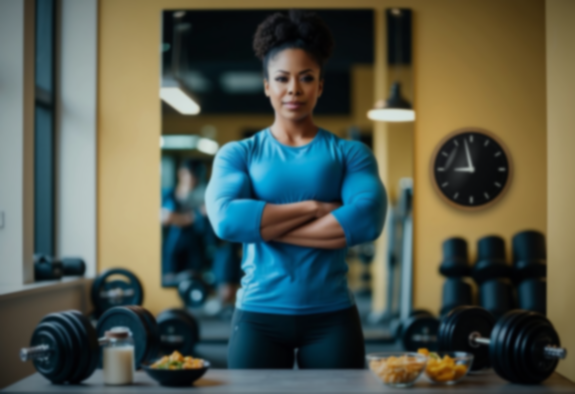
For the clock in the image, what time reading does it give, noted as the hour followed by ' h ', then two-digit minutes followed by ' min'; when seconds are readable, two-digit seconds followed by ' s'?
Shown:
8 h 58 min
